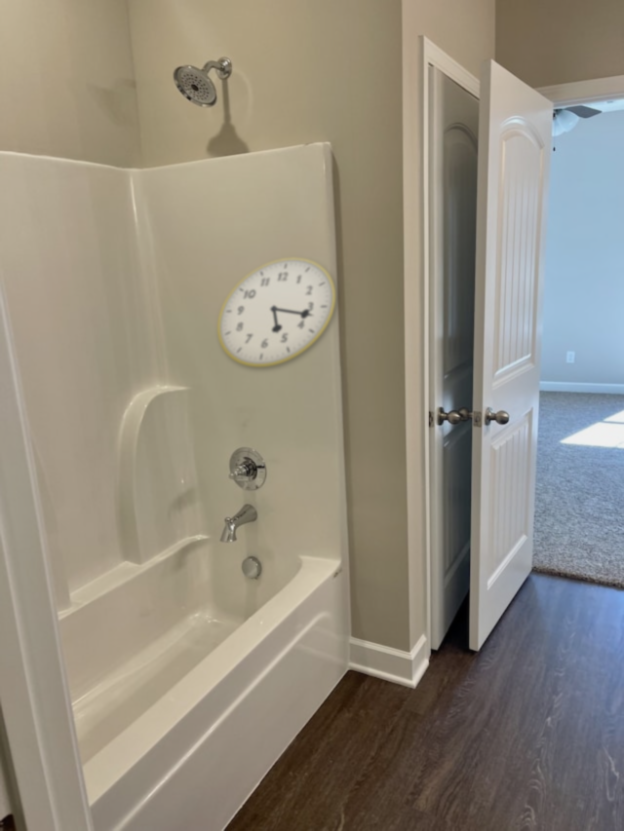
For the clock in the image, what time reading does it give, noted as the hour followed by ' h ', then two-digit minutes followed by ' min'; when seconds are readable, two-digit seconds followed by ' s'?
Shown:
5 h 17 min
